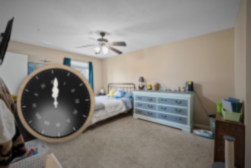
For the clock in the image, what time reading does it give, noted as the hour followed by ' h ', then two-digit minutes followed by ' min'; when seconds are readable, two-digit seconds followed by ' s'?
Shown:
12 h 01 min
